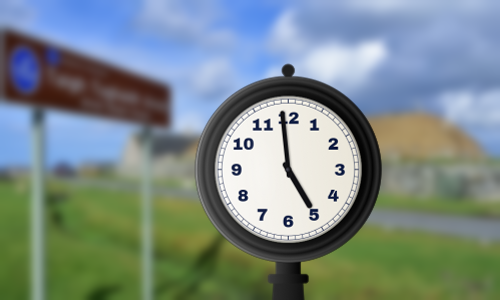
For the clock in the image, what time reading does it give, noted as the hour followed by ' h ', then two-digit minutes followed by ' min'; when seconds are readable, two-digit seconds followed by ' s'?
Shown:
4 h 59 min
